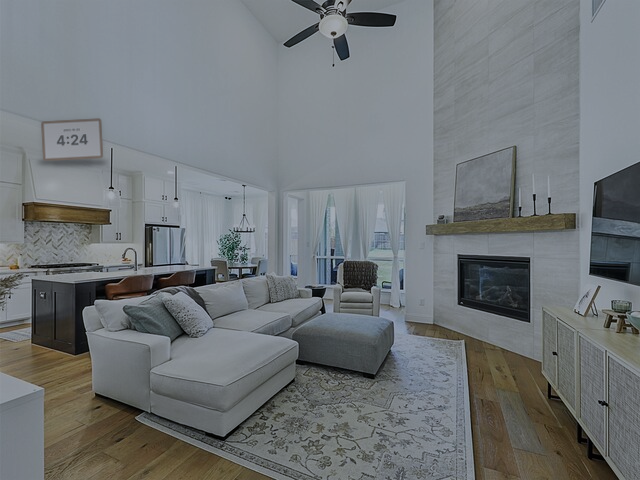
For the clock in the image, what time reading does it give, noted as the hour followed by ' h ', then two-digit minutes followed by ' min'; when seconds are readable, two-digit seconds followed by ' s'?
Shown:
4 h 24 min
